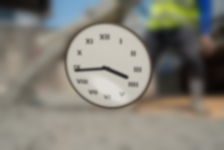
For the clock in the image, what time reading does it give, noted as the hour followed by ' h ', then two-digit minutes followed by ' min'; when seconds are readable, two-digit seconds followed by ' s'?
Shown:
3 h 44 min
